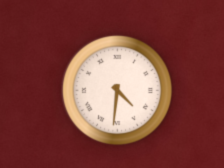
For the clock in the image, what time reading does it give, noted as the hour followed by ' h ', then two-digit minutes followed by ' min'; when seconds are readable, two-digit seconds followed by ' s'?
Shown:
4 h 31 min
